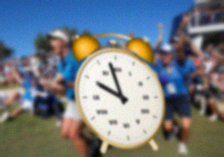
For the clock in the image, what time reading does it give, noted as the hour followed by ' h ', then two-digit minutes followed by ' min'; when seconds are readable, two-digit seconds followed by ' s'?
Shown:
9 h 58 min
